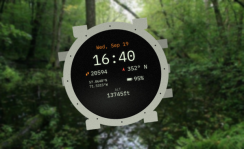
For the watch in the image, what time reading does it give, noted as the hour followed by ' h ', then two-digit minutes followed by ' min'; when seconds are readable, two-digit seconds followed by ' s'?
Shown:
16 h 40 min
